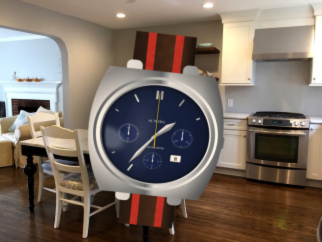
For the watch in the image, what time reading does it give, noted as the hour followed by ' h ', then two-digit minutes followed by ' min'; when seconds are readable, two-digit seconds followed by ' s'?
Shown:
1 h 36 min
